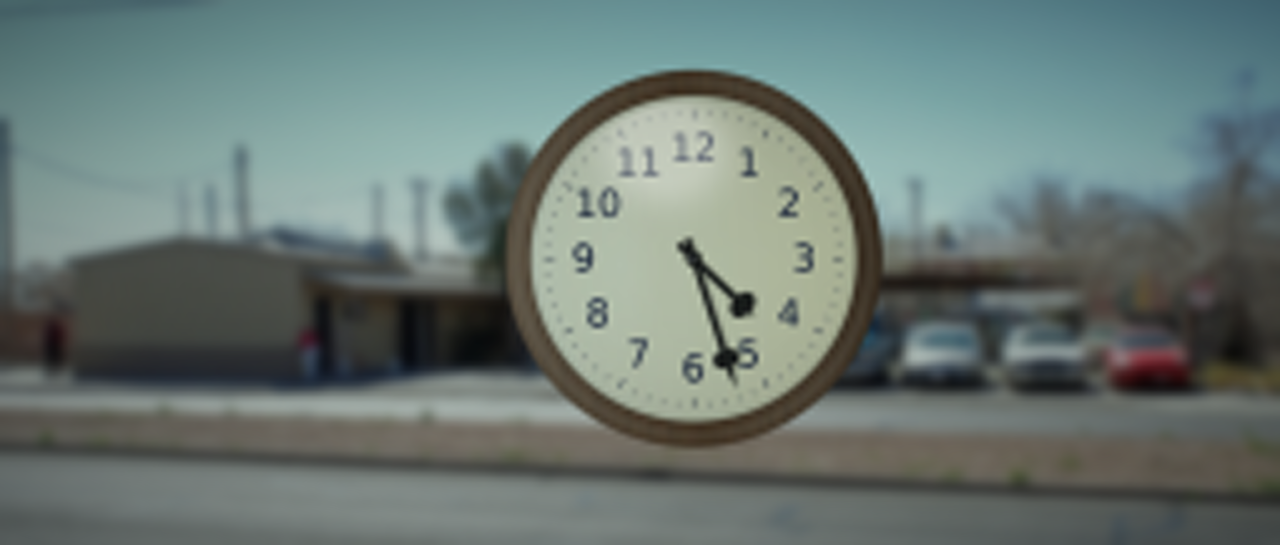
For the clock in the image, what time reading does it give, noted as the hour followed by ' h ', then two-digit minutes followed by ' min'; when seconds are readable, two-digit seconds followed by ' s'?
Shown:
4 h 27 min
